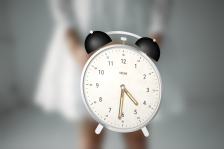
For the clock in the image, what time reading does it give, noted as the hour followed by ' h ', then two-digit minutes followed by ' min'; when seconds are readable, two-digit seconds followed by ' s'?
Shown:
4 h 31 min
